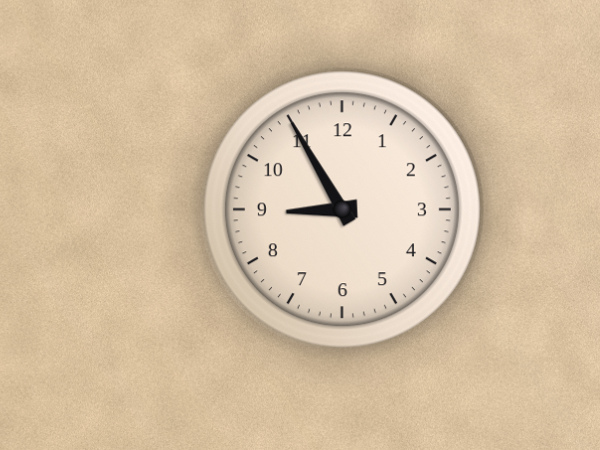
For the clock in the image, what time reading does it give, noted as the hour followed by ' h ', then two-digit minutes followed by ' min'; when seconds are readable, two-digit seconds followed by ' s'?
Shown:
8 h 55 min
